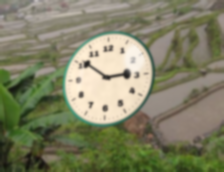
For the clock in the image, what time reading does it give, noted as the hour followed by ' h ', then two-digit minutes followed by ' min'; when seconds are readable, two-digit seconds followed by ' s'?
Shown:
2 h 51 min
